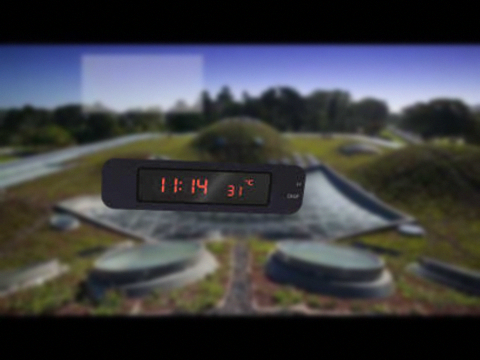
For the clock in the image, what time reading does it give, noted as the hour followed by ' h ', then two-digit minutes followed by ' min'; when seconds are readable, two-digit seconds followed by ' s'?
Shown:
11 h 14 min
